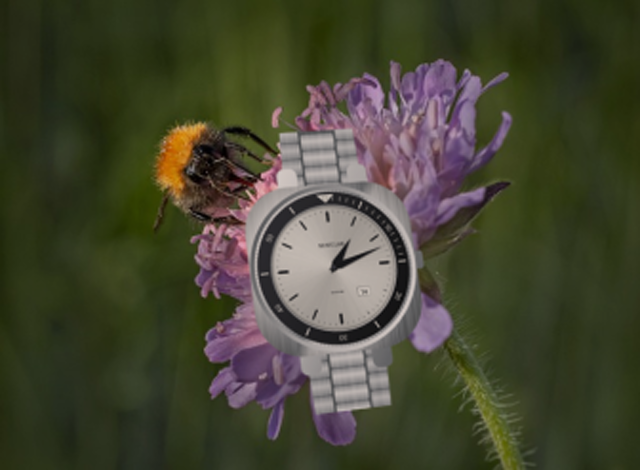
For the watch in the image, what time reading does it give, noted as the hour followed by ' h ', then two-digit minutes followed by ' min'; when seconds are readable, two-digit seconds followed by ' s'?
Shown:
1 h 12 min
